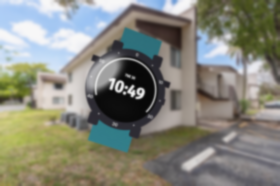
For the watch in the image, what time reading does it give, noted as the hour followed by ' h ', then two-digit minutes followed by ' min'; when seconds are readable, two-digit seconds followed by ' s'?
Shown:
10 h 49 min
